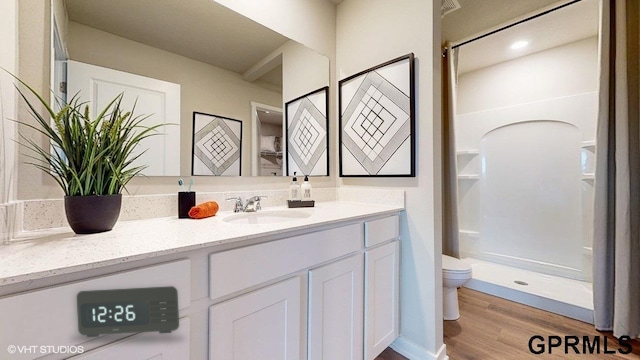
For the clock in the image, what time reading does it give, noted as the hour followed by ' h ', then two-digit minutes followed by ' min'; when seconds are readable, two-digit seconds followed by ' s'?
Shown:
12 h 26 min
